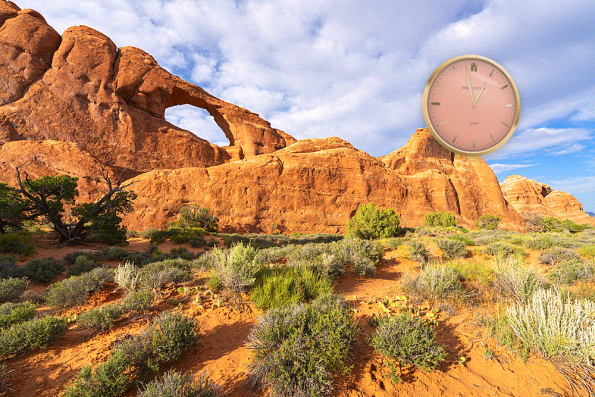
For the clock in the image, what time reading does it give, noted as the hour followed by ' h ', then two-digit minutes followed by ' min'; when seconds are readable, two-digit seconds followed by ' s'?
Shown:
12 h 58 min
